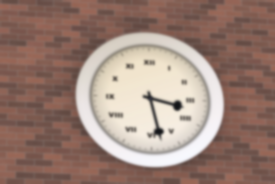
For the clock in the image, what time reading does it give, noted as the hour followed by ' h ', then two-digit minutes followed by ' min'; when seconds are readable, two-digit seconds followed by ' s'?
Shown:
3 h 28 min
